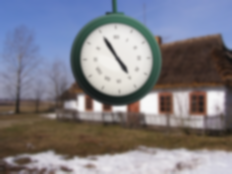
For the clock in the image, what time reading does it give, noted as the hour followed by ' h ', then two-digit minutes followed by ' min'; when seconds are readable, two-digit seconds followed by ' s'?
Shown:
4 h 55 min
